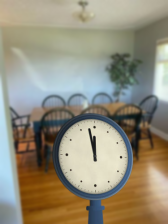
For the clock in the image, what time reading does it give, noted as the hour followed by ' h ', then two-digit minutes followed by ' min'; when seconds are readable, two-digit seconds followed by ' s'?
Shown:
11 h 58 min
